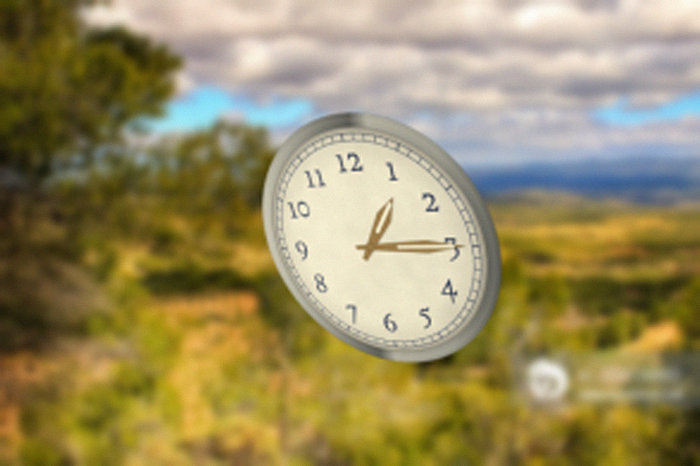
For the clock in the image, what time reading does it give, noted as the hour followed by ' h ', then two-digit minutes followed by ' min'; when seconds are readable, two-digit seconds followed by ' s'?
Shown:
1 h 15 min
